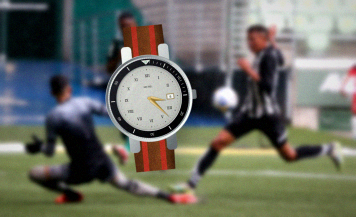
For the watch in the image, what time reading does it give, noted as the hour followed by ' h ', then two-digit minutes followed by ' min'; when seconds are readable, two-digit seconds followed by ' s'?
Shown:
3 h 23 min
